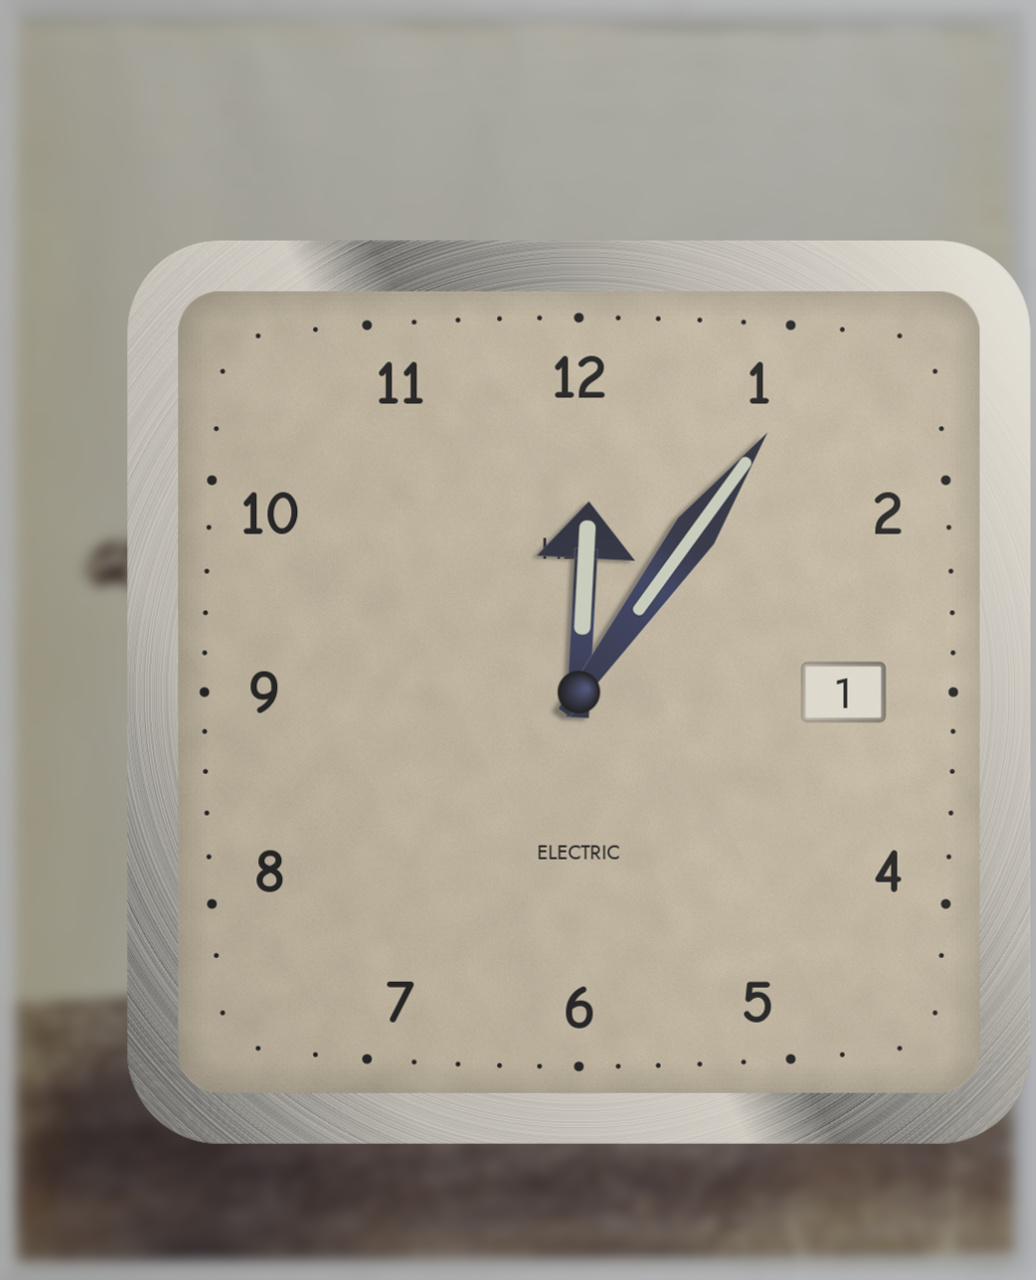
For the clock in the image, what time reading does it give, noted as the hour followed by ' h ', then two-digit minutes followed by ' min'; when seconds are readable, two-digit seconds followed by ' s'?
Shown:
12 h 06 min
